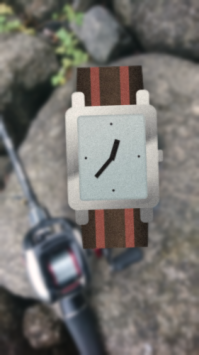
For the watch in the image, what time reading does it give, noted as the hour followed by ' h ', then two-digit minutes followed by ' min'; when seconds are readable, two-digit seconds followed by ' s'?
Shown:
12 h 37 min
